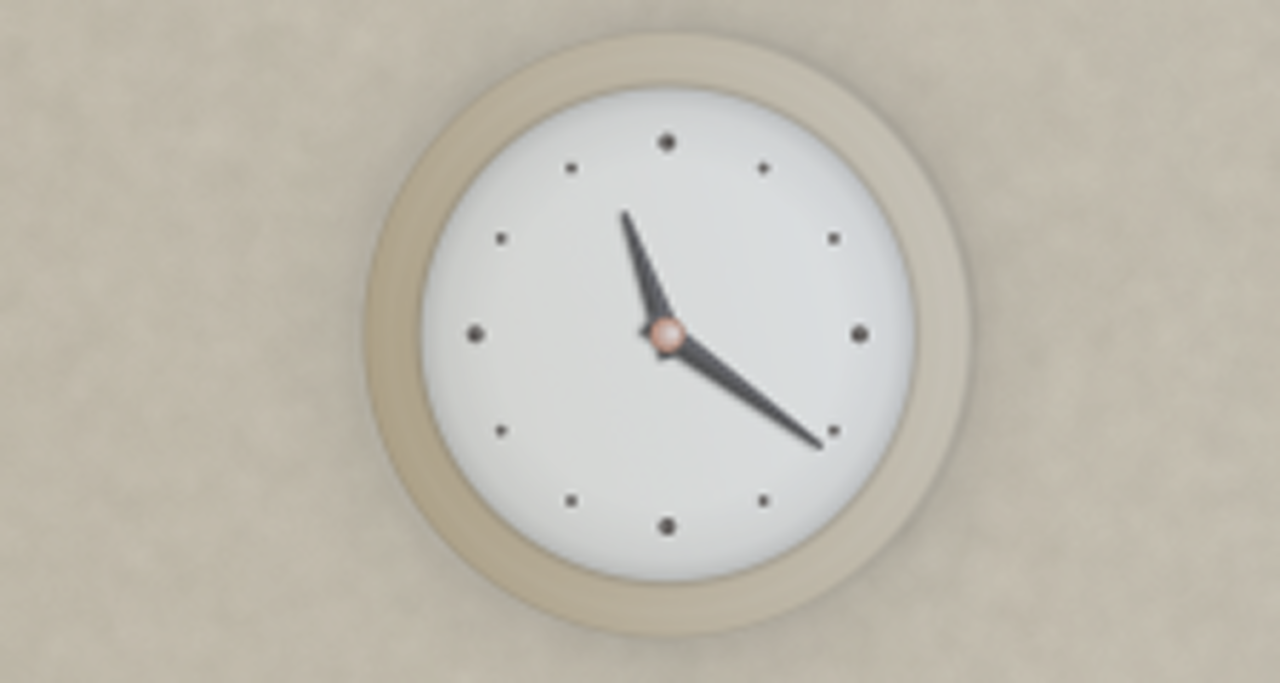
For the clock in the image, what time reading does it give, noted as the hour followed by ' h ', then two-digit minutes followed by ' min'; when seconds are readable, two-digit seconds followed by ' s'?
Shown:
11 h 21 min
